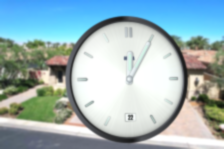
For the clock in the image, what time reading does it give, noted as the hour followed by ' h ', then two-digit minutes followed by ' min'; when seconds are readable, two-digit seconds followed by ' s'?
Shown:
12 h 05 min
